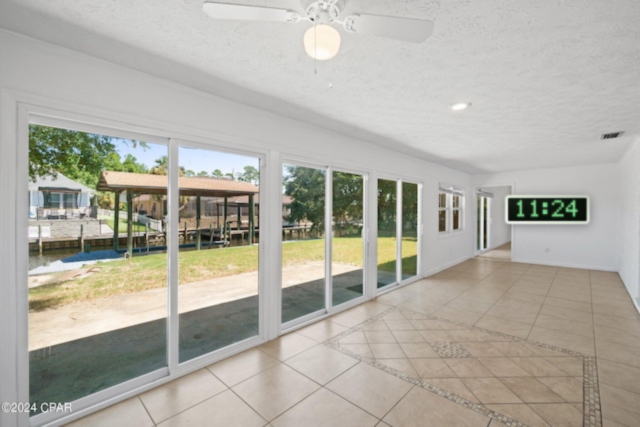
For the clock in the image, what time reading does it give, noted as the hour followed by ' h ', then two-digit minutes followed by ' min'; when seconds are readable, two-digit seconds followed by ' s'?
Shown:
11 h 24 min
